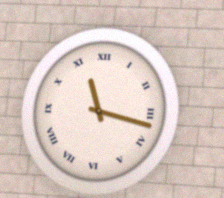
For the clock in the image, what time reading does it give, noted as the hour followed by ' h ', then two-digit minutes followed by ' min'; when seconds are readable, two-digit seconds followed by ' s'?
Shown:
11 h 17 min
